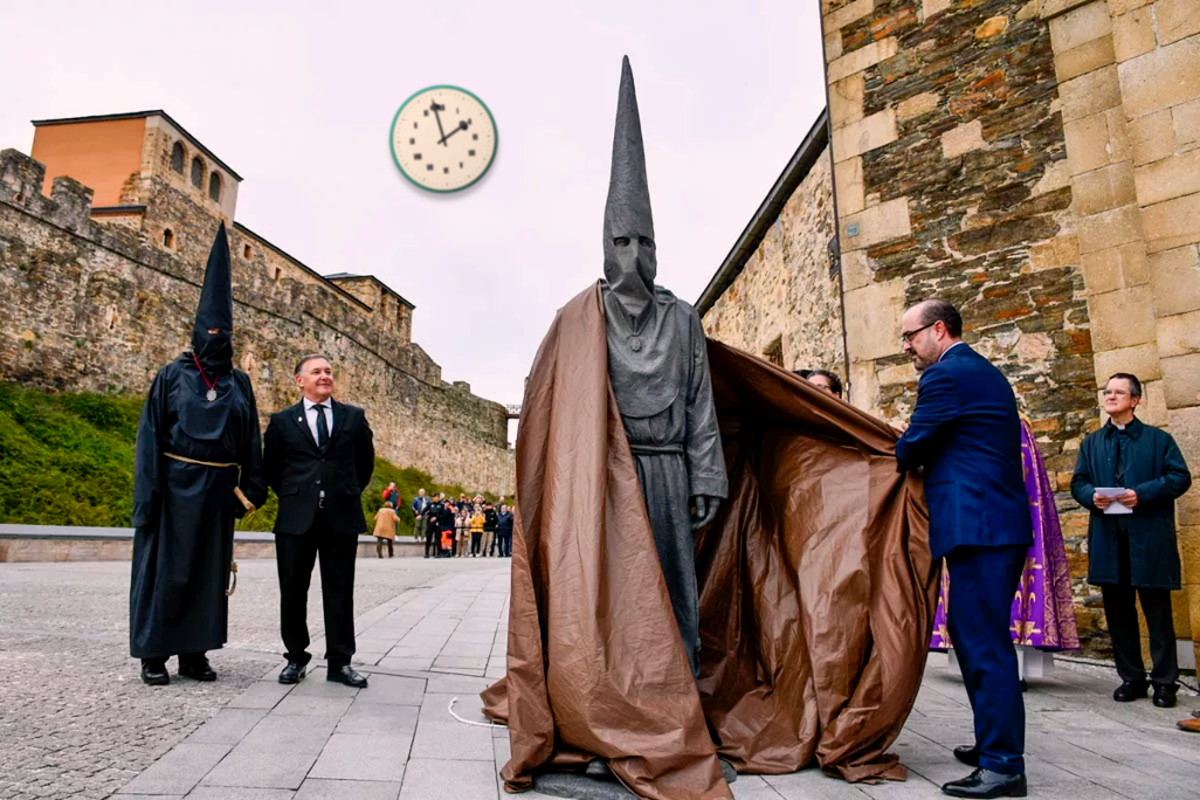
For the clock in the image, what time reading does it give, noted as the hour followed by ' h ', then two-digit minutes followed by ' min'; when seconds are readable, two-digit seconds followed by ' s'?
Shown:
1 h 58 min
